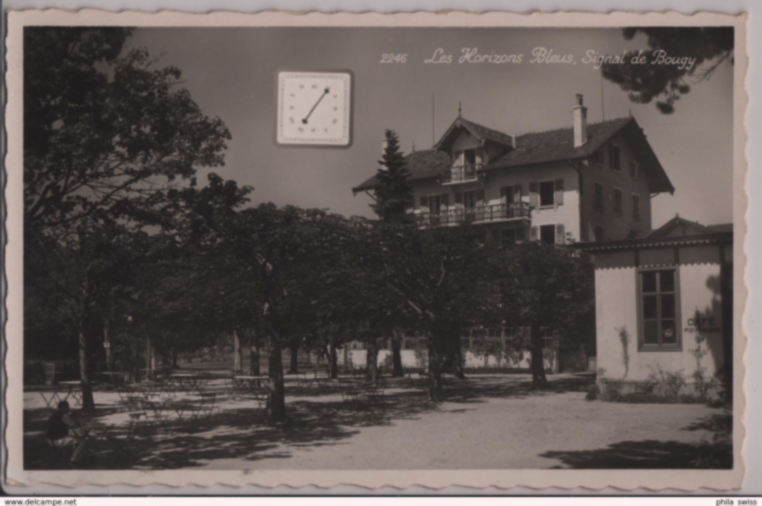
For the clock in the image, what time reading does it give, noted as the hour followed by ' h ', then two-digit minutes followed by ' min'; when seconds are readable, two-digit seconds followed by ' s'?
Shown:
7 h 06 min
